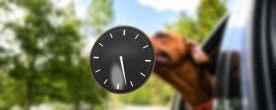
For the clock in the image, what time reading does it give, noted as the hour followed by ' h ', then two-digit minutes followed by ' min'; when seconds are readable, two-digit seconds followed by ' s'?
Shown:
5 h 27 min
